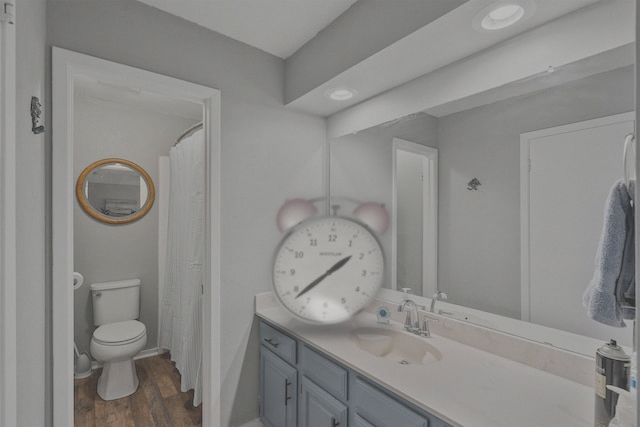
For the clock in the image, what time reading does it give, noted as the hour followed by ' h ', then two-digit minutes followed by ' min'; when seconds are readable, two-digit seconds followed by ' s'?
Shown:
1 h 38 min
